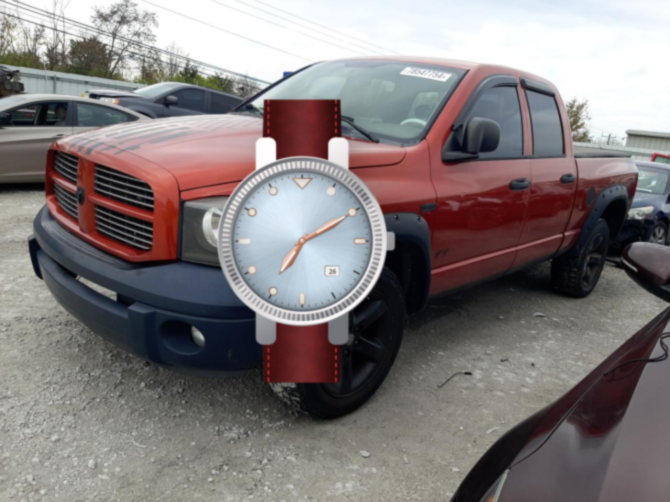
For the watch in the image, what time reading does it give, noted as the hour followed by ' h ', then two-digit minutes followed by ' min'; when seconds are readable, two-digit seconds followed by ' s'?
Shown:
7 h 10 min
